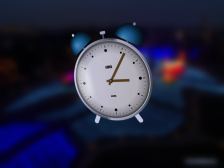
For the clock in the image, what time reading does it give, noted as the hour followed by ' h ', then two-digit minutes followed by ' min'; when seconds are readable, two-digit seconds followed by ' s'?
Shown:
3 h 06 min
